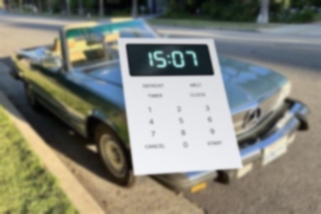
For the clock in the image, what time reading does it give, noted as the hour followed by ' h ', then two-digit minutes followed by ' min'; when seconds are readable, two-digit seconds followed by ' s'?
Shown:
15 h 07 min
